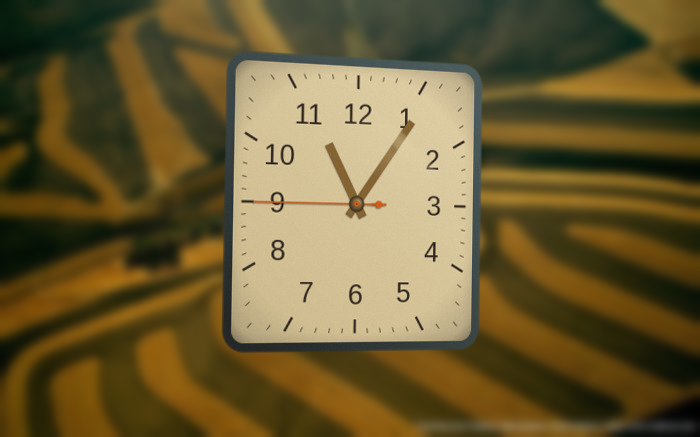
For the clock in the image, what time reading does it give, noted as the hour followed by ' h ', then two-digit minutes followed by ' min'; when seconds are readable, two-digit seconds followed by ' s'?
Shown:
11 h 05 min 45 s
